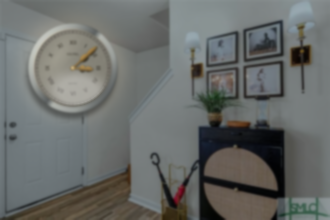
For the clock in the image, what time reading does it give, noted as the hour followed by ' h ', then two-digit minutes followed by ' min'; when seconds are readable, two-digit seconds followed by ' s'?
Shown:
3 h 08 min
